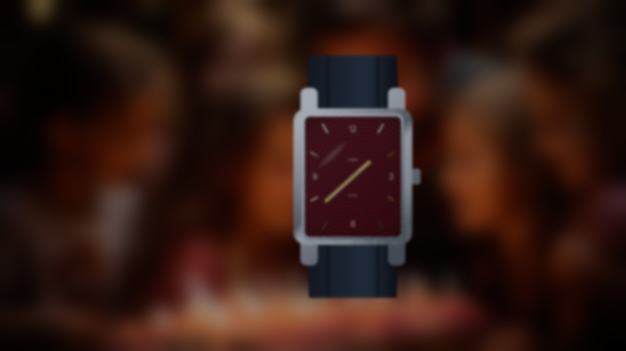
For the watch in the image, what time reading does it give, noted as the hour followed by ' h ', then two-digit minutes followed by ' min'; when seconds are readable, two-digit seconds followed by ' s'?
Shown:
1 h 38 min
